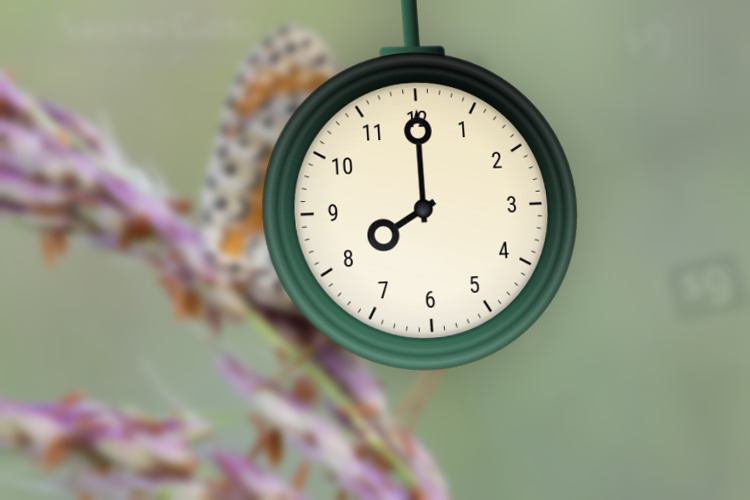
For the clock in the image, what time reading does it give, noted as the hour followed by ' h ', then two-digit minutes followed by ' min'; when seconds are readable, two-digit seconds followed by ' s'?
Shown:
8 h 00 min
